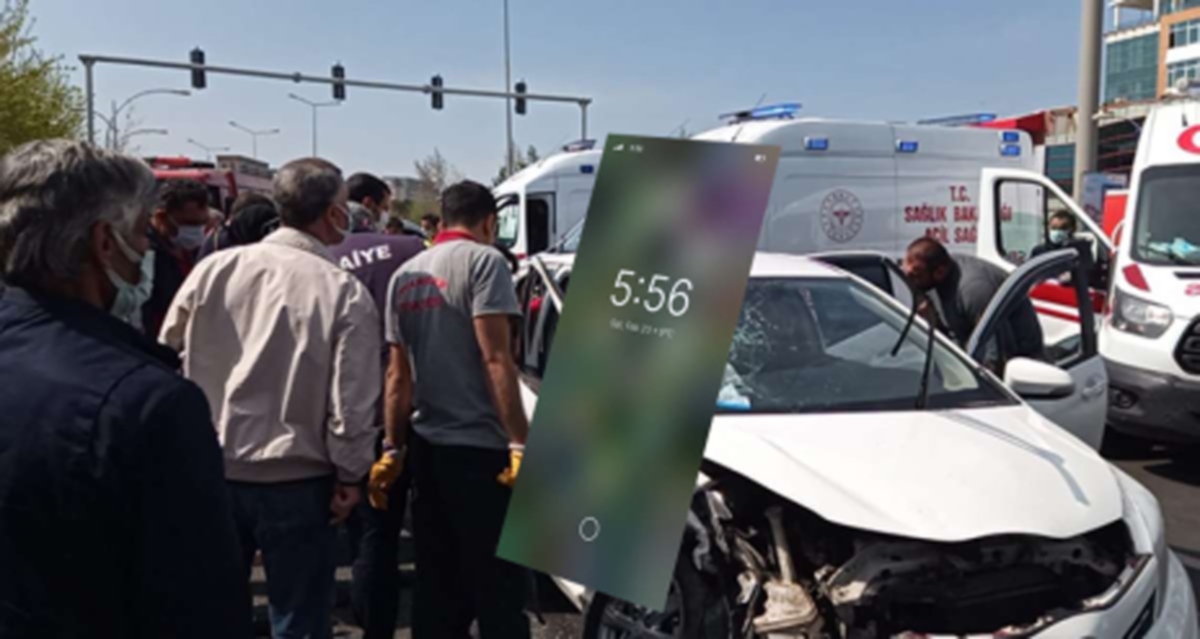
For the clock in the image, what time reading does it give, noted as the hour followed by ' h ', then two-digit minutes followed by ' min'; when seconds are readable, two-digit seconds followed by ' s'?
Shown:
5 h 56 min
